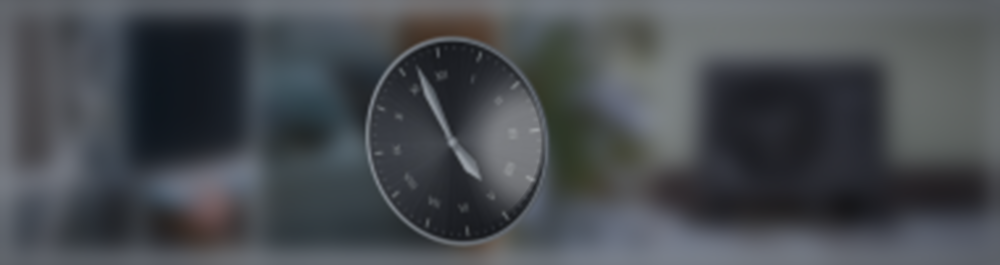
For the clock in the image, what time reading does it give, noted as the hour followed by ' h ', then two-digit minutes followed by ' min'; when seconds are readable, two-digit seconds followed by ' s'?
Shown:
4 h 57 min
